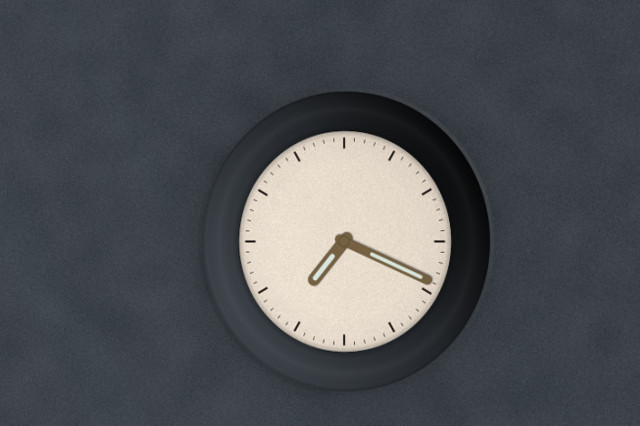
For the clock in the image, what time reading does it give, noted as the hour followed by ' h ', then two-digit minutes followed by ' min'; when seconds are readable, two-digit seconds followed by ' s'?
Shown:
7 h 19 min
